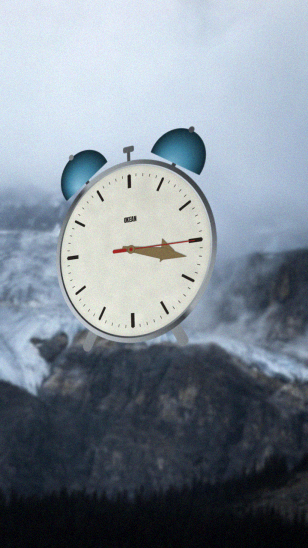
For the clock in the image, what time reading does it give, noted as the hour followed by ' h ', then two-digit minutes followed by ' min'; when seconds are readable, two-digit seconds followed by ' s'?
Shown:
3 h 17 min 15 s
